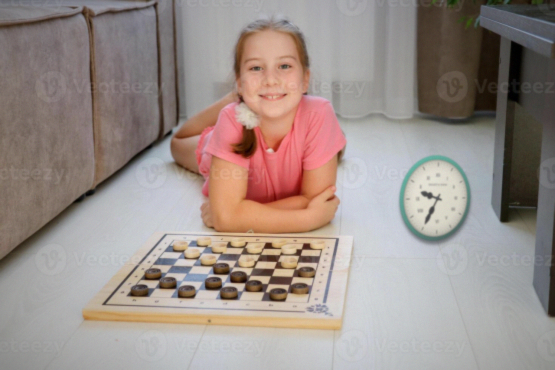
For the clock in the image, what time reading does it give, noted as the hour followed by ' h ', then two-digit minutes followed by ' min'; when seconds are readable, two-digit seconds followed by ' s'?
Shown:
9 h 35 min
